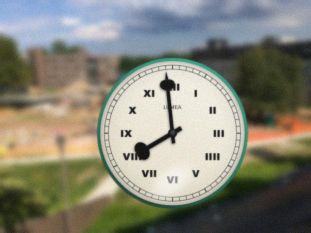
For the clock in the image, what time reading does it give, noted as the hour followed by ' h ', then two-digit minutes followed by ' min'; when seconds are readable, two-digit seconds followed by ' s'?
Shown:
7 h 59 min
